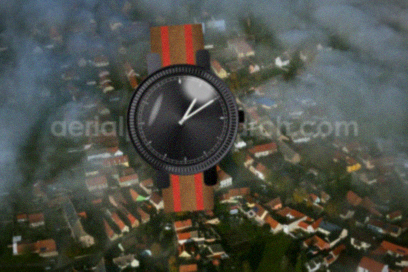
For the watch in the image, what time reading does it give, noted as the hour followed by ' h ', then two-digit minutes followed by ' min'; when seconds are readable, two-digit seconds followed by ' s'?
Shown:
1 h 10 min
